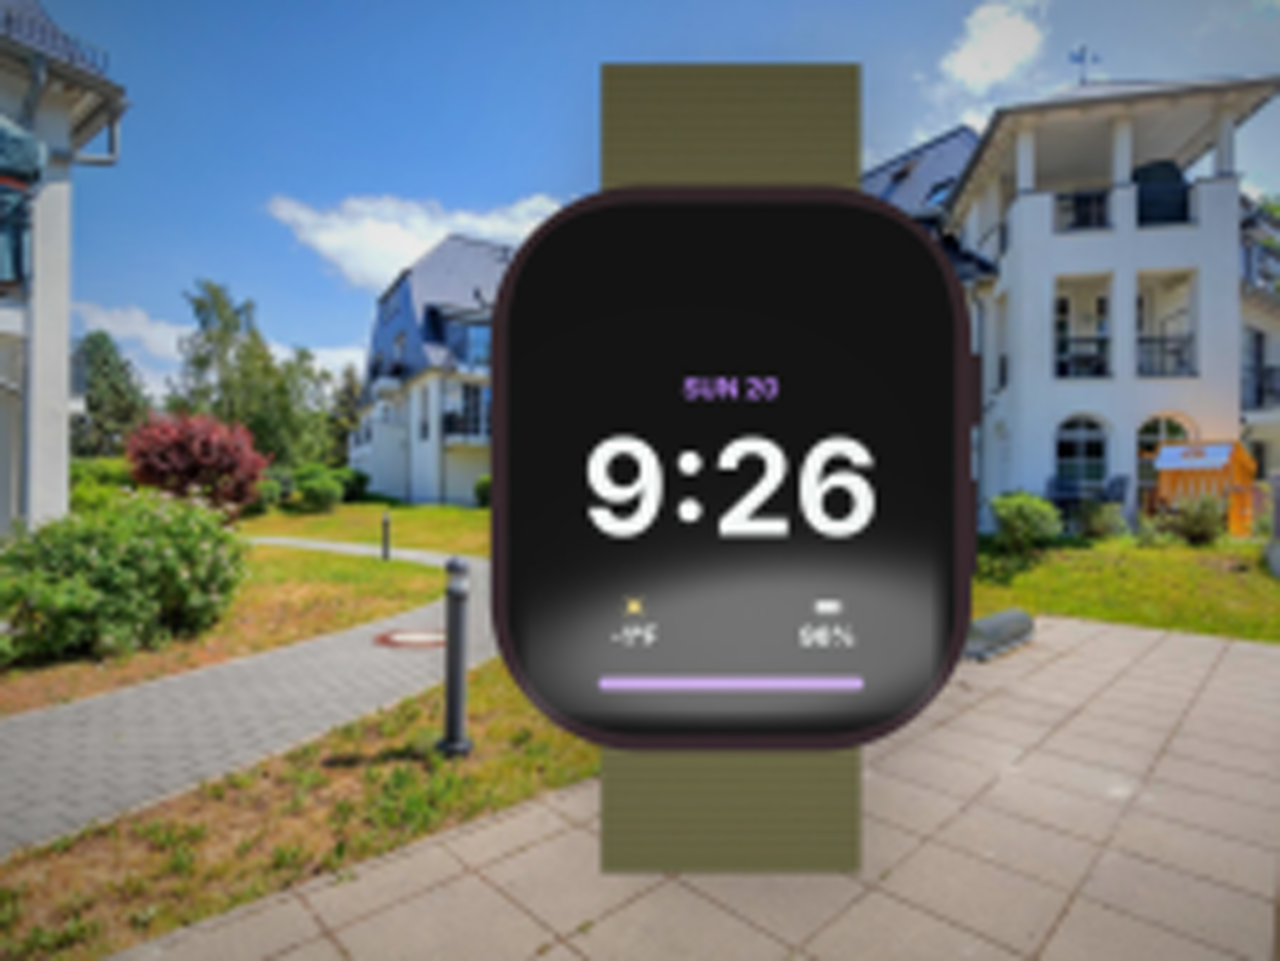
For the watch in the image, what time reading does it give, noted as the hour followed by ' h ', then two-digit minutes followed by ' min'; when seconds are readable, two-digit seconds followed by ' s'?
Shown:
9 h 26 min
